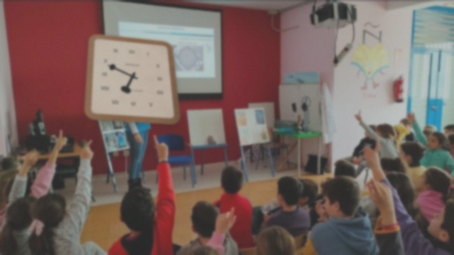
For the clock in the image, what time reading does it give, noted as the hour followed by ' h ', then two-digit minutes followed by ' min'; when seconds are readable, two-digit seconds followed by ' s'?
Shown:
6 h 49 min
